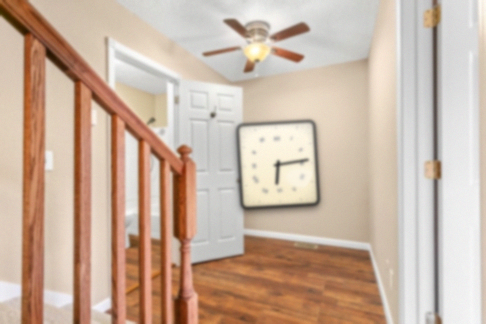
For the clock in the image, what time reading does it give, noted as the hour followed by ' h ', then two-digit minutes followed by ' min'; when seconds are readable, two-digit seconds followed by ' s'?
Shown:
6 h 14 min
